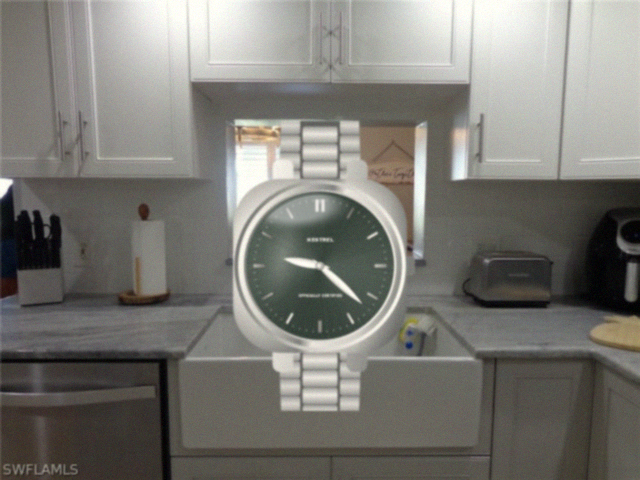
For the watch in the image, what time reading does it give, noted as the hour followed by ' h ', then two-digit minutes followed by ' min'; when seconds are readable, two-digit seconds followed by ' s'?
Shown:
9 h 22 min
